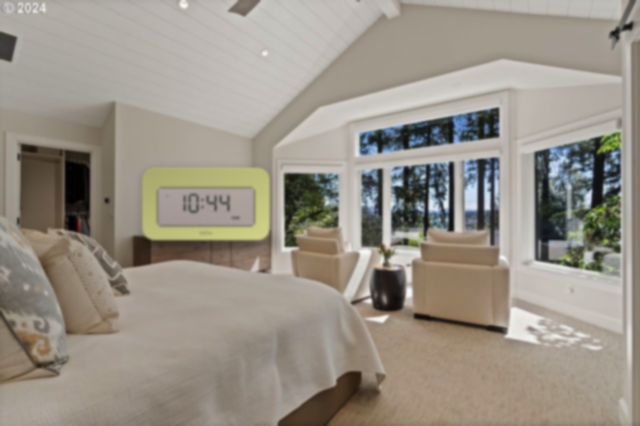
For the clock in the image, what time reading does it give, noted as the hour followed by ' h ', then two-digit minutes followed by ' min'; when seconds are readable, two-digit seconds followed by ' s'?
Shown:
10 h 44 min
